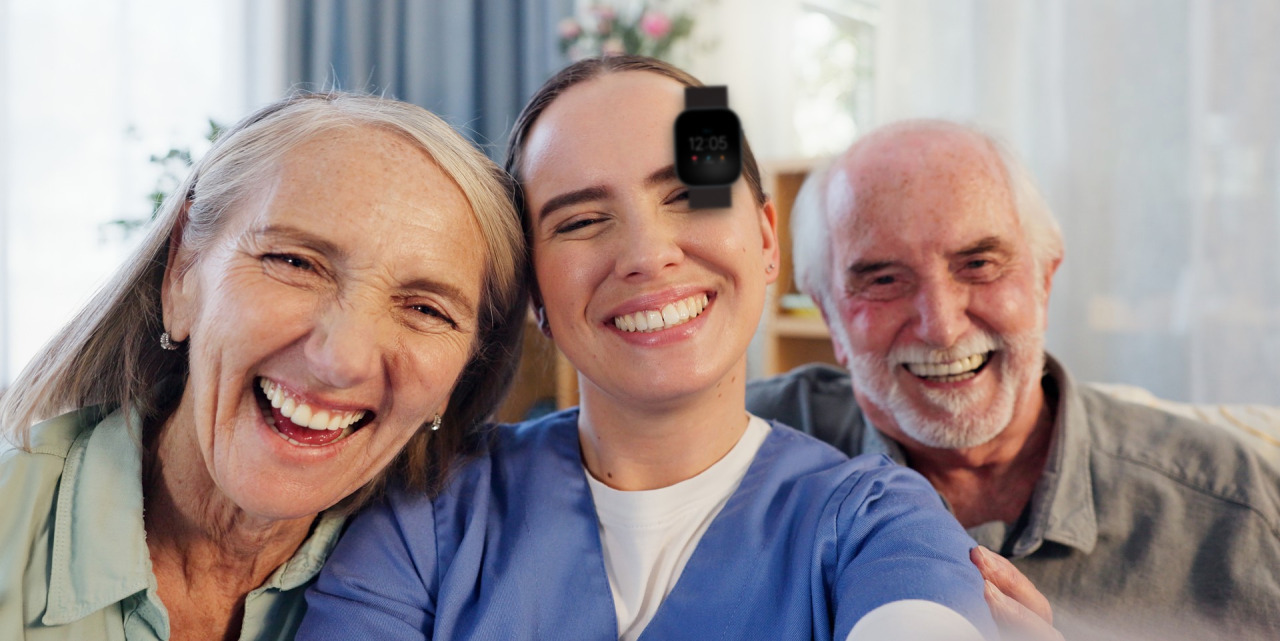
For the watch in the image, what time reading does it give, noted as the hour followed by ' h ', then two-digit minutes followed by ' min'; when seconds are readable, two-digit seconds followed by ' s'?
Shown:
12 h 05 min
